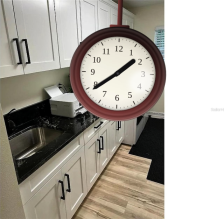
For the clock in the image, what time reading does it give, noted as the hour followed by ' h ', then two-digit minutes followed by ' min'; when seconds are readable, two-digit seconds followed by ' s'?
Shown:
1 h 39 min
